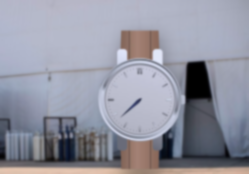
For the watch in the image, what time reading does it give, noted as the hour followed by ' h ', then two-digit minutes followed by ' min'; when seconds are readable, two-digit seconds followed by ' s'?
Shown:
7 h 38 min
